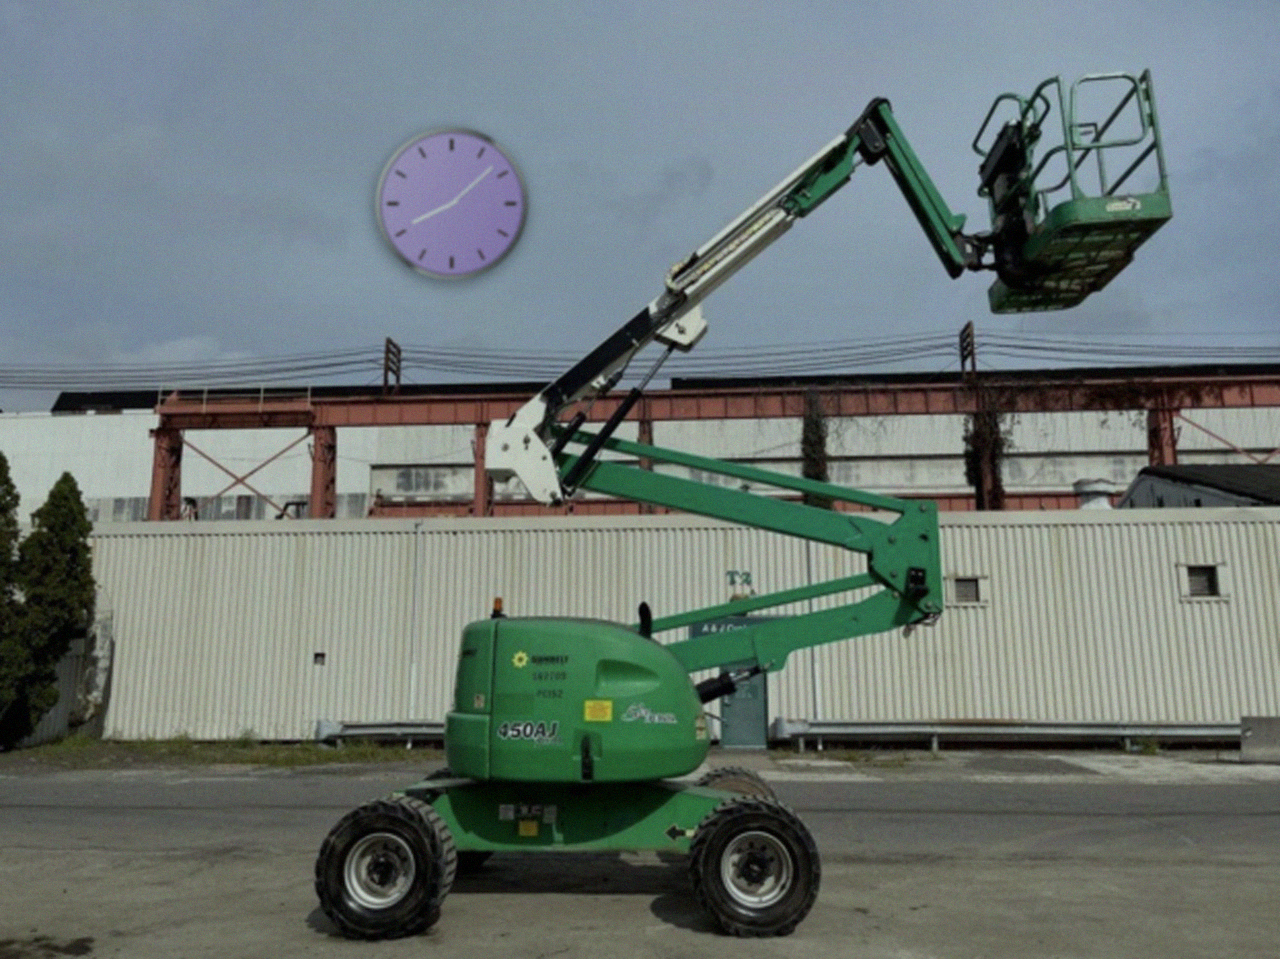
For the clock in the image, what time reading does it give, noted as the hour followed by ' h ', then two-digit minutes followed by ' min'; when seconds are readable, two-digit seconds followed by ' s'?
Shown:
8 h 08 min
